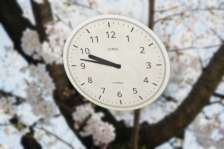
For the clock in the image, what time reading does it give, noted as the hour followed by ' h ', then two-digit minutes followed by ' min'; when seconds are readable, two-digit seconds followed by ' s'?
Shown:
9 h 47 min
